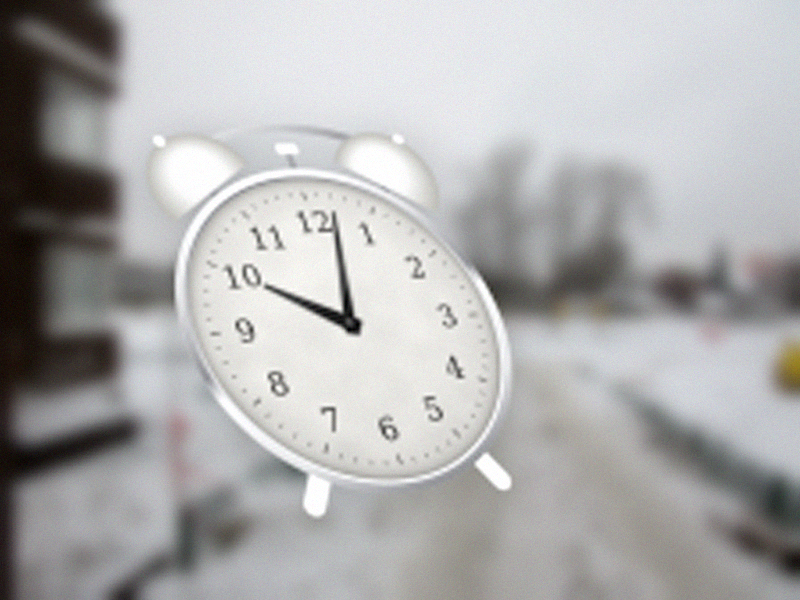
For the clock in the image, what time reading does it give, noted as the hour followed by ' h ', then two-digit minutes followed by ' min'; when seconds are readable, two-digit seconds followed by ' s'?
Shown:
10 h 02 min
